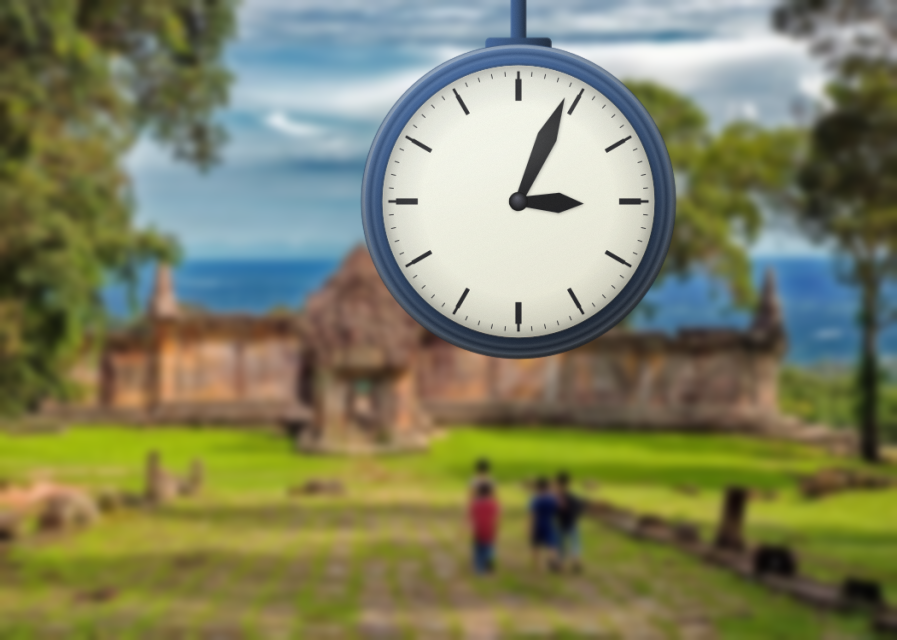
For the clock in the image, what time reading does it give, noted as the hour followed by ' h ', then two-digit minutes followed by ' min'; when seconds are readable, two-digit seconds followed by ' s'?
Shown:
3 h 04 min
